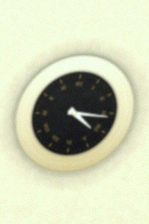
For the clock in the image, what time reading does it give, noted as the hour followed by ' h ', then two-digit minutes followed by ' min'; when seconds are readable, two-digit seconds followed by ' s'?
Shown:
4 h 16 min
